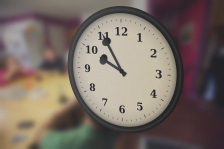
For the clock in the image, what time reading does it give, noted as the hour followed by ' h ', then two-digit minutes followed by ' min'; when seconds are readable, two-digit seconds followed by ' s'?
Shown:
9 h 55 min
